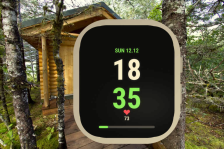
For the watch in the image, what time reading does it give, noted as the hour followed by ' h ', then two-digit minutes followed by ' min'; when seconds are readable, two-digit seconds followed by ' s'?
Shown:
18 h 35 min
